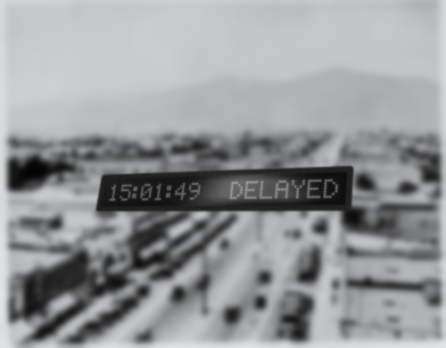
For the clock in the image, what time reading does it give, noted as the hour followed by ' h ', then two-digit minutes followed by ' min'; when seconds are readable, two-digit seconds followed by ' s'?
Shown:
15 h 01 min 49 s
